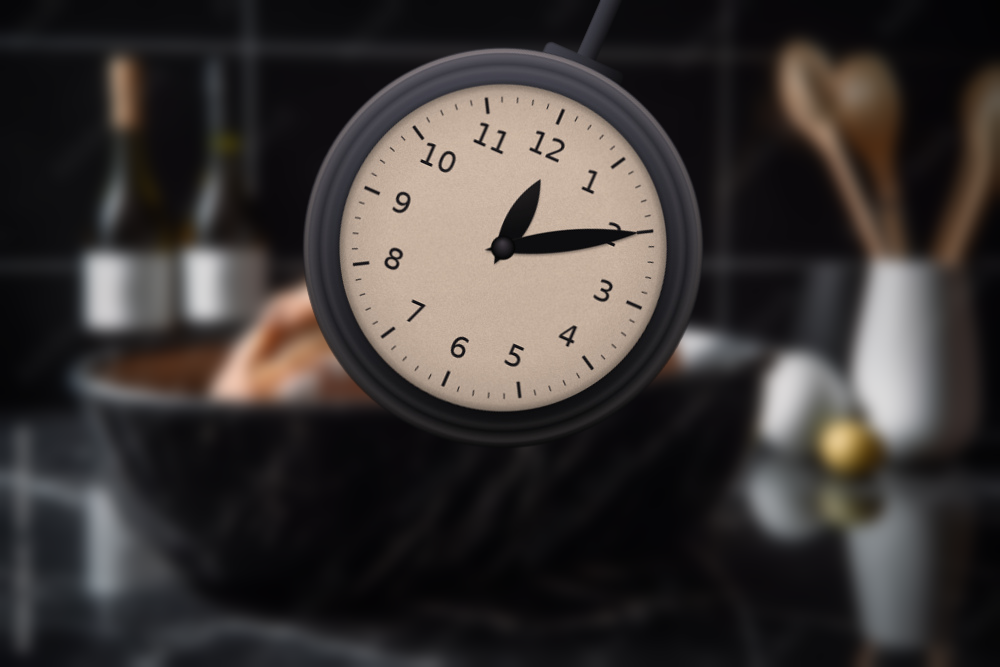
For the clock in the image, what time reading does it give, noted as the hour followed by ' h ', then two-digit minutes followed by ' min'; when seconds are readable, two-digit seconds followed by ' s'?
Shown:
12 h 10 min
